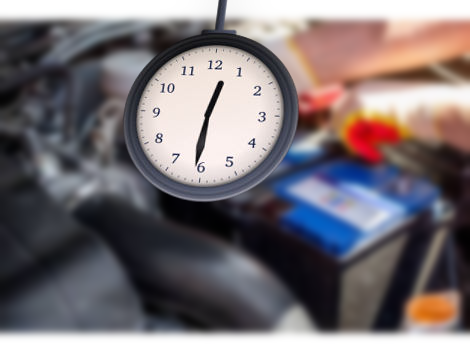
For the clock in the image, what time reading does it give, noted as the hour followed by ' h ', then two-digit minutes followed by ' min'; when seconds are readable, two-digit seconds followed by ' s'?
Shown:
12 h 31 min
